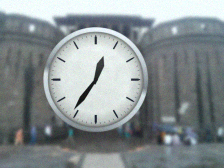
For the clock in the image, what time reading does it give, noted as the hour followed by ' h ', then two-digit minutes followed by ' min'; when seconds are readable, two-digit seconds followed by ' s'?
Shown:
12 h 36 min
